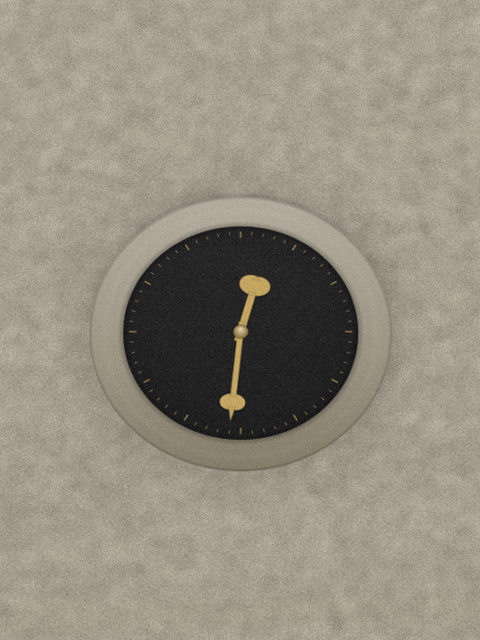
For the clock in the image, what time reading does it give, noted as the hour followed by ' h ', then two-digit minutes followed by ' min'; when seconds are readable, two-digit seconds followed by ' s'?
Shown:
12 h 31 min
